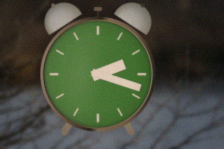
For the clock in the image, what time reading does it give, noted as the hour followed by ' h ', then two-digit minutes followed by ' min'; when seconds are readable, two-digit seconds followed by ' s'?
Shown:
2 h 18 min
